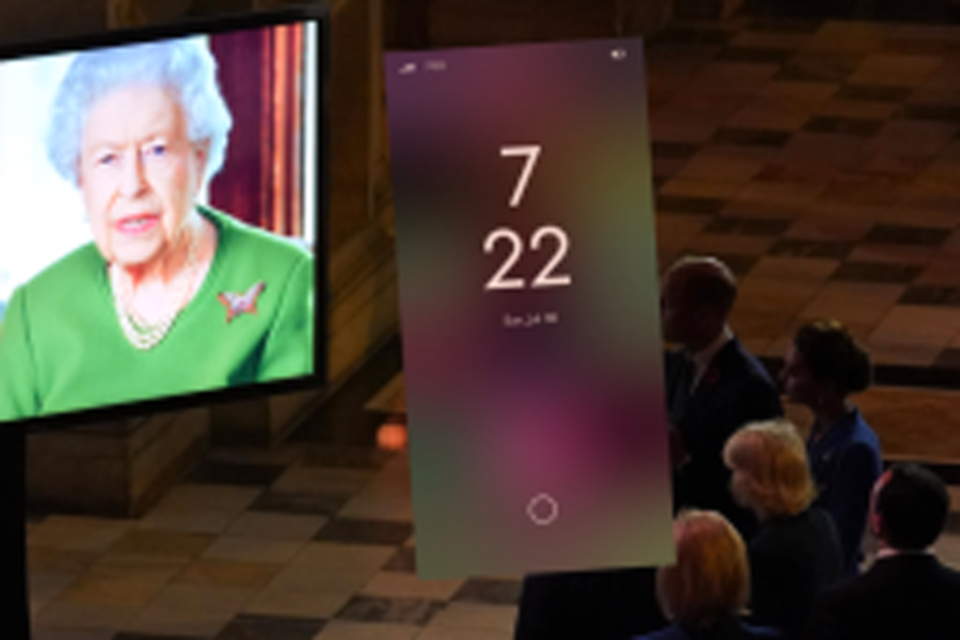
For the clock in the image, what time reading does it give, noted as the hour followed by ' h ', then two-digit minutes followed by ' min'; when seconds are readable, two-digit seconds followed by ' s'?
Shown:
7 h 22 min
